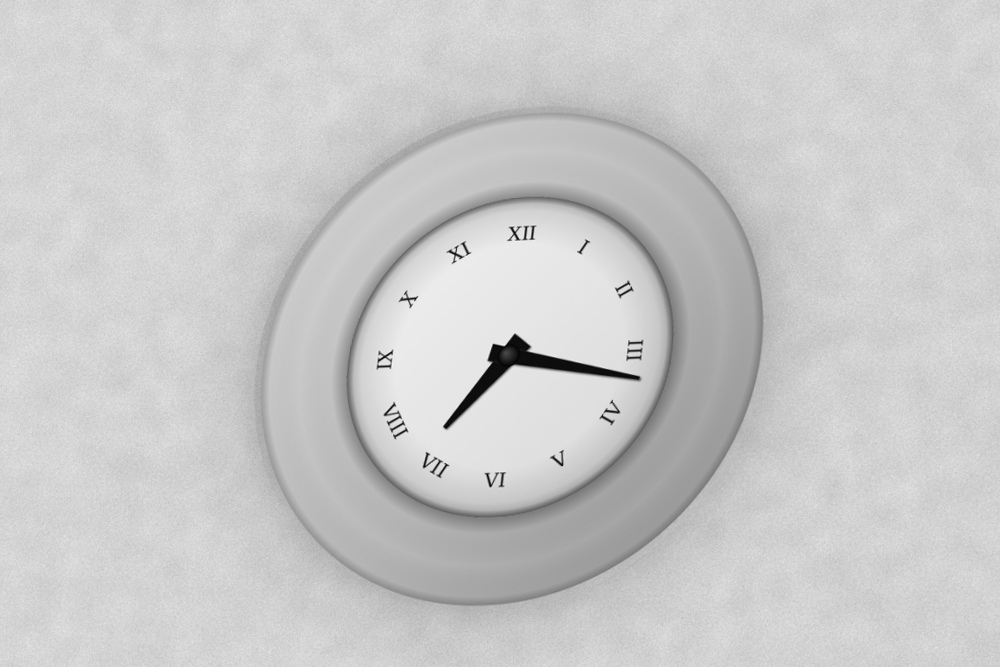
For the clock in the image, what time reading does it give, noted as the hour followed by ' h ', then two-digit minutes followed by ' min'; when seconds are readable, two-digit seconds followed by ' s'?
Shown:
7 h 17 min
